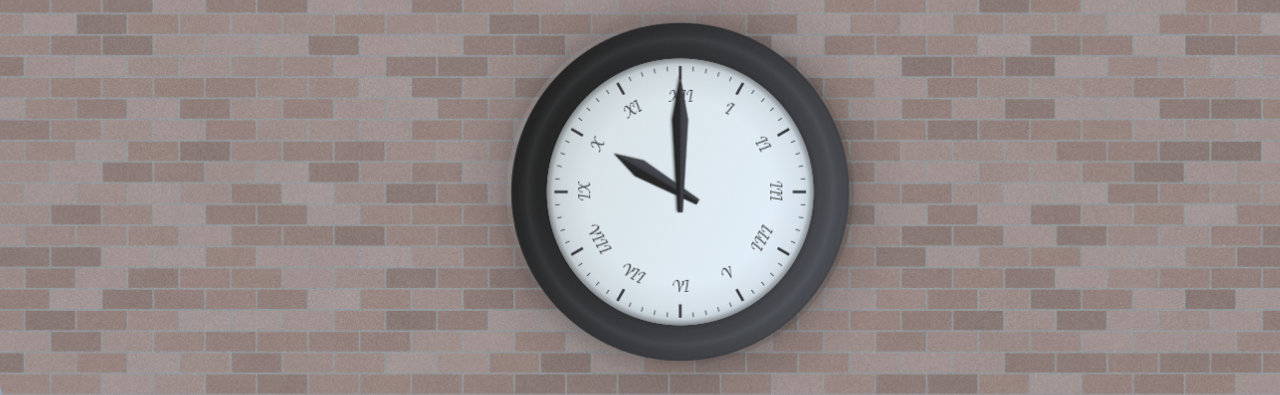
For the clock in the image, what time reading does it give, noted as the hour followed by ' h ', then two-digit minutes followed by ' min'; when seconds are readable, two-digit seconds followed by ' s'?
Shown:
10 h 00 min
